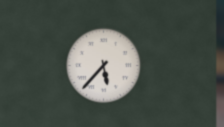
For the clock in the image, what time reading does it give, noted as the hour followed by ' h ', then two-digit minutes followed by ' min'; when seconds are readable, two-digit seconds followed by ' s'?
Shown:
5 h 37 min
